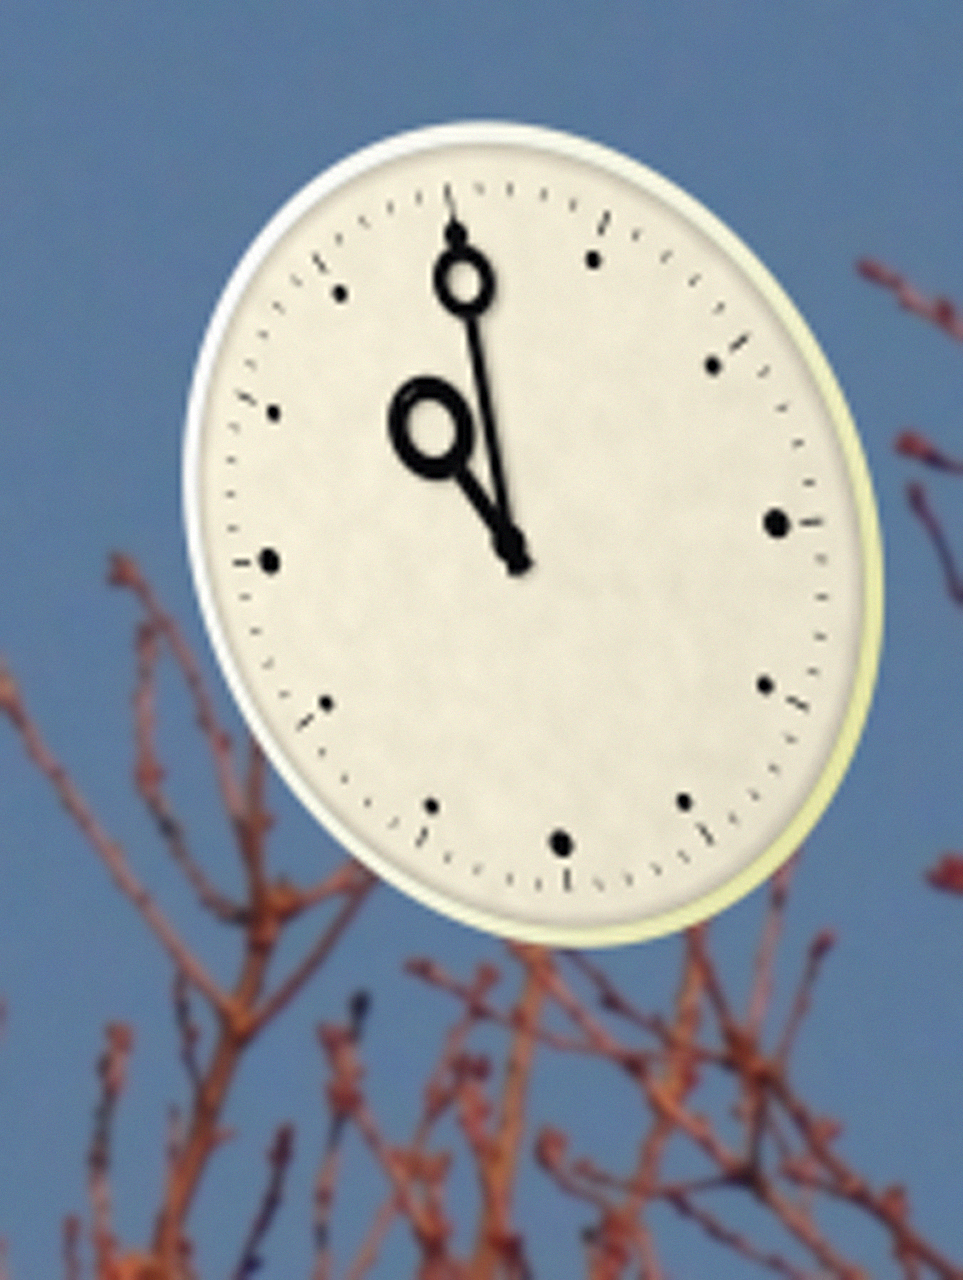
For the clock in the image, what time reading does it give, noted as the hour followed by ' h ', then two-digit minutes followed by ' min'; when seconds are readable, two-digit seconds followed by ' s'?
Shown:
11 h 00 min
